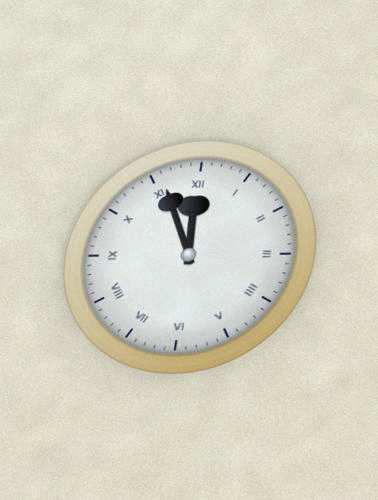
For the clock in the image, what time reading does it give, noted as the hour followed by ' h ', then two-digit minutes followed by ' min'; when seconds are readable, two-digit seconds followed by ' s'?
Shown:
11 h 56 min
